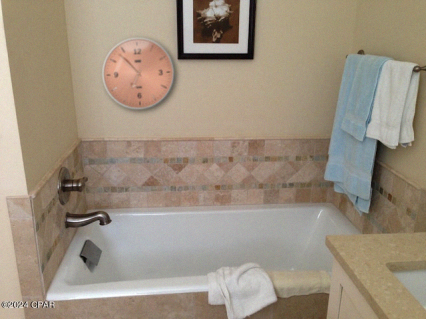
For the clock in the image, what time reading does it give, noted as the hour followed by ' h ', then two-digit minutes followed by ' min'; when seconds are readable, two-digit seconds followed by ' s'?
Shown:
6 h 53 min
